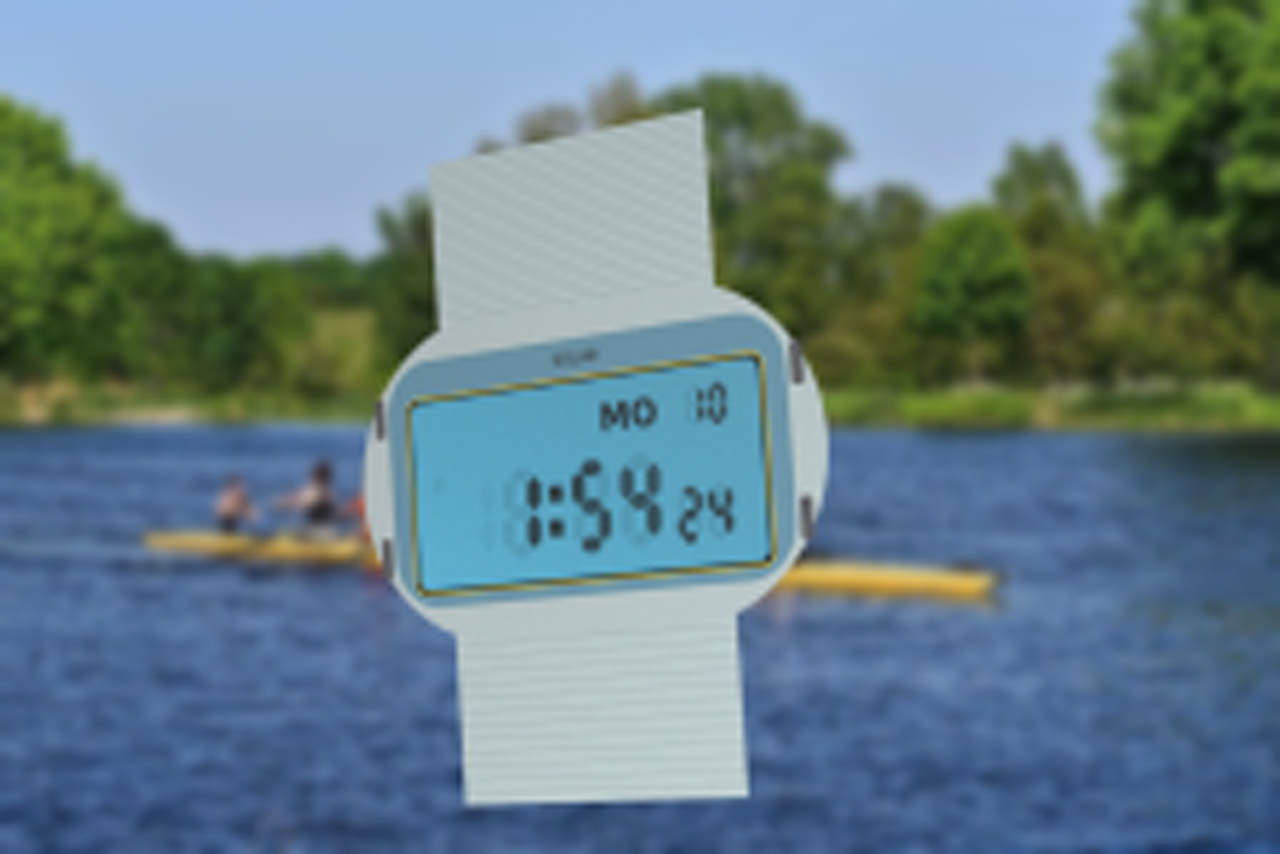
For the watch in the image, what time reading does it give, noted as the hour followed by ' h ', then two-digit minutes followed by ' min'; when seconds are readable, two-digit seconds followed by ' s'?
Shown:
1 h 54 min 24 s
